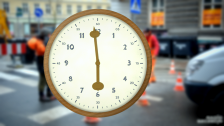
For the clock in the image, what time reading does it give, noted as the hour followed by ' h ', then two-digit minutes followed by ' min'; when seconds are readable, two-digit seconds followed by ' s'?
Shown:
5 h 59 min
